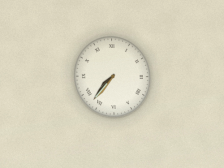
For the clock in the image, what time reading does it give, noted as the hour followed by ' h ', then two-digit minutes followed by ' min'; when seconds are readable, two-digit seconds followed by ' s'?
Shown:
7 h 37 min
